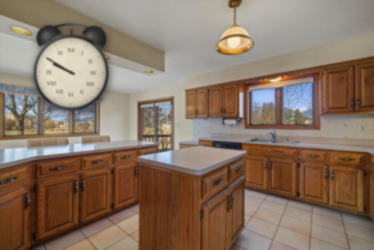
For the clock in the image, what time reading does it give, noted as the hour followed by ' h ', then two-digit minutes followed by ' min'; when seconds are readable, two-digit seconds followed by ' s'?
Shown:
9 h 50 min
